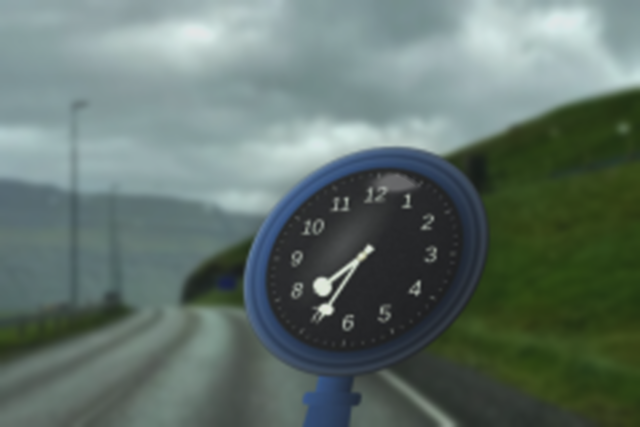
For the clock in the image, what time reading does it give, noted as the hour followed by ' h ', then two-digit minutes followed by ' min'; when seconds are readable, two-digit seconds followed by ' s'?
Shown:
7 h 34 min
